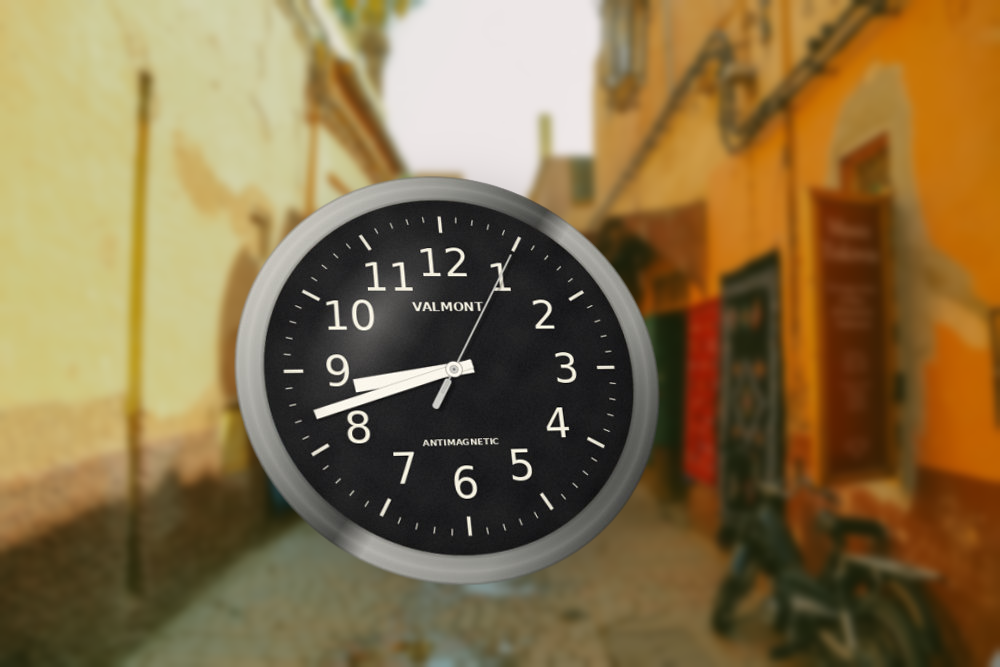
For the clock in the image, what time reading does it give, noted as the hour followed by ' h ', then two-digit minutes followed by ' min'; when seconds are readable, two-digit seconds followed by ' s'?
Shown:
8 h 42 min 05 s
